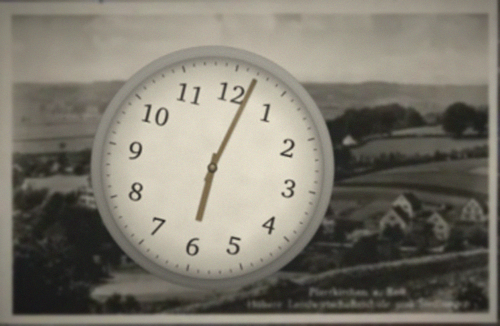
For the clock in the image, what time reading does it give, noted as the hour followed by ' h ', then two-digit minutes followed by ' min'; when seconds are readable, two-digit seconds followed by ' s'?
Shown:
6 h 02 min
